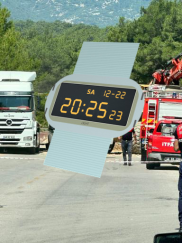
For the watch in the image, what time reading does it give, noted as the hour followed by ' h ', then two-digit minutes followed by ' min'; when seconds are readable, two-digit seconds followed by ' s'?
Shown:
20 h 25 min 23 s
